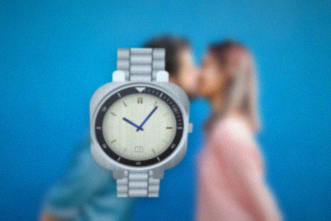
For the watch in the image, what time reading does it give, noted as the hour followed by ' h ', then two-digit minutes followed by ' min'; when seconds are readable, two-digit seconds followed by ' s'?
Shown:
10 h 06 min
